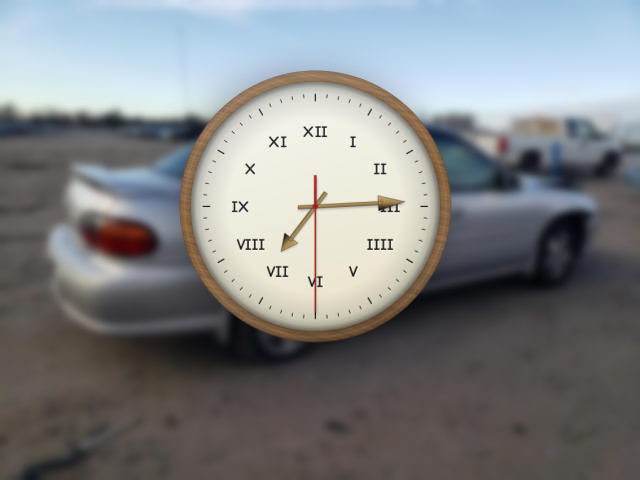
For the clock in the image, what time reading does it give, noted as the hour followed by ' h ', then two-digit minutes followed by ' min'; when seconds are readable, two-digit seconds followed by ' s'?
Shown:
7 h 14 min 30 s
